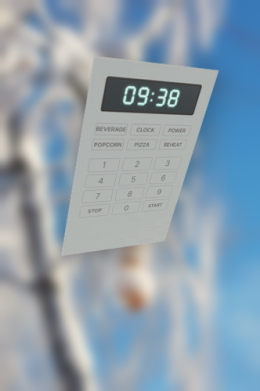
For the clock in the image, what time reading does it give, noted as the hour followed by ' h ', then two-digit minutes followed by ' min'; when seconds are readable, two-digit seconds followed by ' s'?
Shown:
9 h 38 min
